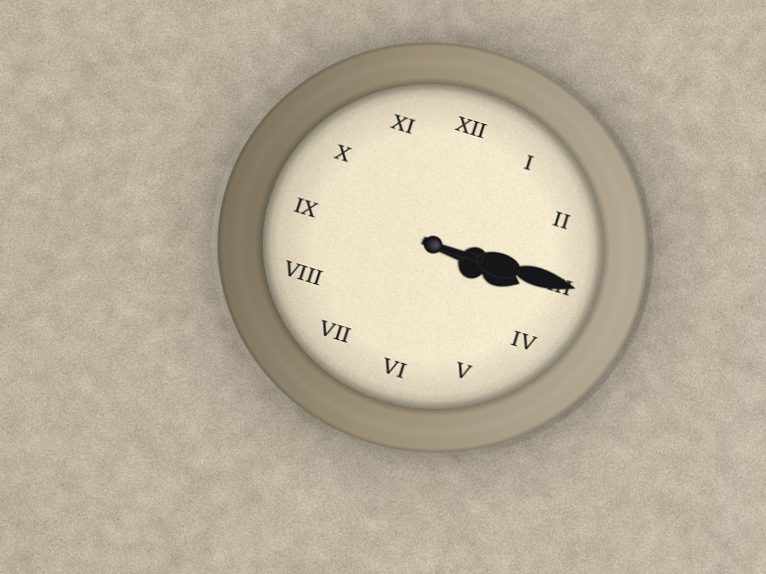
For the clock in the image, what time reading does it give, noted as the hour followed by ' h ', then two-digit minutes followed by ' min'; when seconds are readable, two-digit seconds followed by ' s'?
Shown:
3 h 15 min
